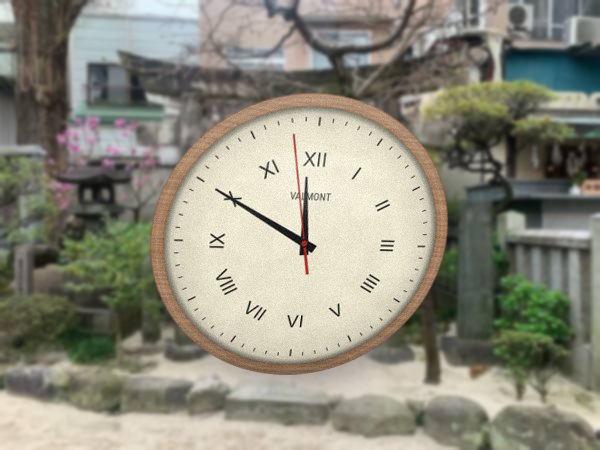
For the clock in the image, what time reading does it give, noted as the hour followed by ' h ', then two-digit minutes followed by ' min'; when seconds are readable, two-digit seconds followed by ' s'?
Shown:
11 h 49 min 58 s
